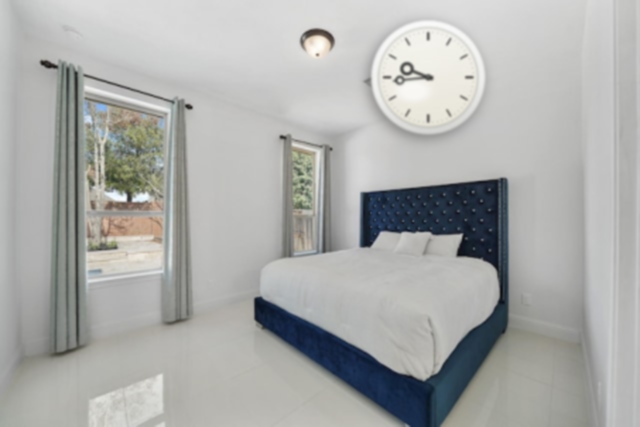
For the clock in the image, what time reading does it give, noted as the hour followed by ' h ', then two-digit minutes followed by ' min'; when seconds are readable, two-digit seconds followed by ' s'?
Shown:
9 h 44 min
